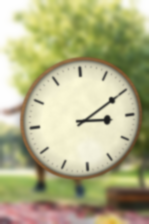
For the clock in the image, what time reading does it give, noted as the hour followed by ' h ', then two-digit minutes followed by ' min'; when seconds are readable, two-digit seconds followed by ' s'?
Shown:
3 h 10 min
